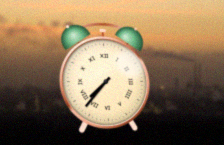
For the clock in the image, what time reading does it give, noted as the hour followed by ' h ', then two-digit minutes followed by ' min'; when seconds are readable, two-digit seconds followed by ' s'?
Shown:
7 h 37 min
